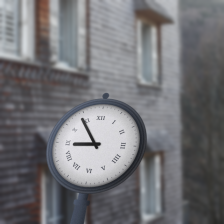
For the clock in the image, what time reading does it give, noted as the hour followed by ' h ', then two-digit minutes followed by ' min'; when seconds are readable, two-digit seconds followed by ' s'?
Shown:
8 h 54 min
